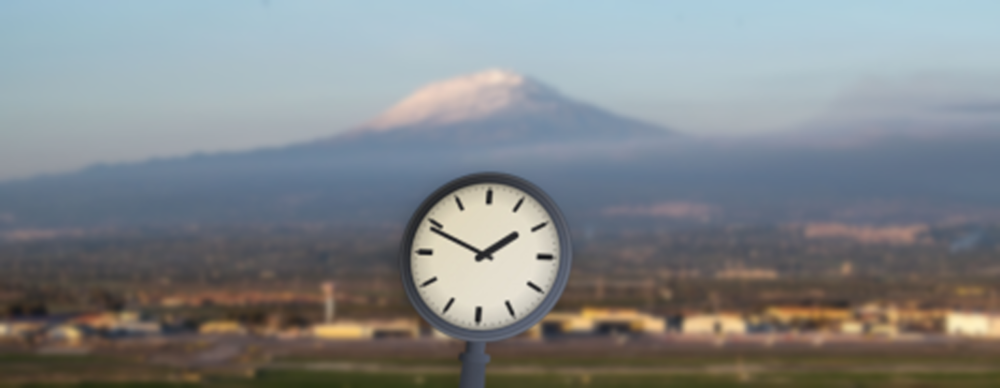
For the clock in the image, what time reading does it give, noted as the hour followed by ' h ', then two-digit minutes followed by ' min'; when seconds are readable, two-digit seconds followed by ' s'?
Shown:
1 h 49 min
